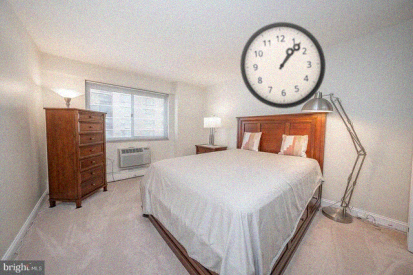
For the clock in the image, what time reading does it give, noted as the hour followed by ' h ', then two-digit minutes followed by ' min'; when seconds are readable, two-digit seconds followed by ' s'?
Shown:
1 h 07 min
